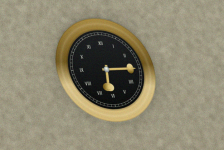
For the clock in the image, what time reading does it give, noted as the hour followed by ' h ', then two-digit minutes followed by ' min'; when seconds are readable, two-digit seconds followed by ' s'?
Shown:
6 h 15 min
